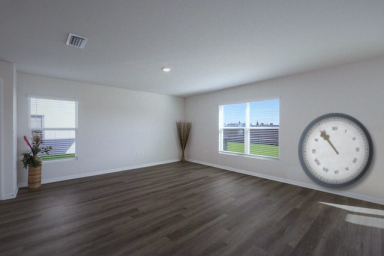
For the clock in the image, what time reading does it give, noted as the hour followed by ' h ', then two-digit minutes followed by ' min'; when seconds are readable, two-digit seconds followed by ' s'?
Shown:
10 h 54 min
